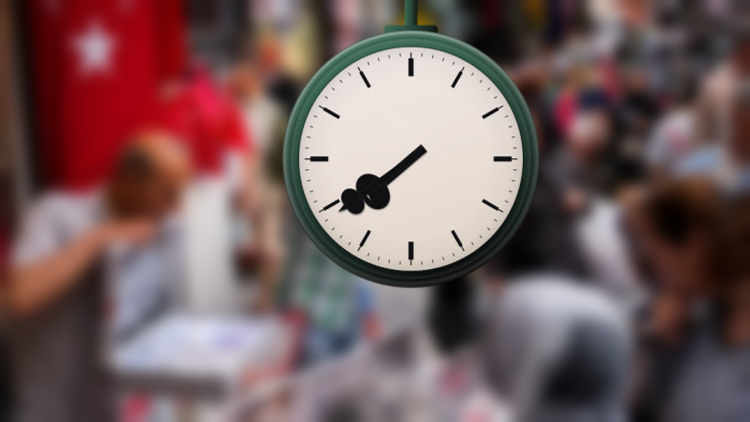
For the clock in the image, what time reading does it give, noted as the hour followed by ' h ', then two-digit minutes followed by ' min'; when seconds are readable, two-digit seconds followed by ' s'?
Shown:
7 h 39 min
